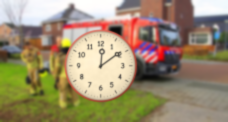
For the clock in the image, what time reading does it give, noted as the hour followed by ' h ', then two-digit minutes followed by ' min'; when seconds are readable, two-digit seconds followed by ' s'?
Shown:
12 h 09 min
